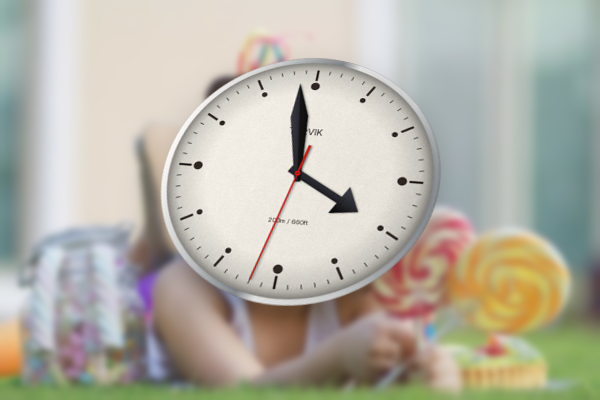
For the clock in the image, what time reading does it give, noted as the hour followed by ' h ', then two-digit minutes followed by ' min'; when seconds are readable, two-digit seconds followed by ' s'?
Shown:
3 h 58 min 32 s
